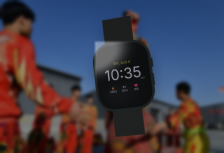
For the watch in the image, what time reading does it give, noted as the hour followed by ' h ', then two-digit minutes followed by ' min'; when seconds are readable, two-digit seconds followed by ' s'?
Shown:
10 h 35 min
